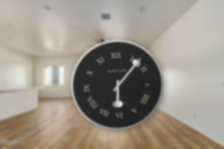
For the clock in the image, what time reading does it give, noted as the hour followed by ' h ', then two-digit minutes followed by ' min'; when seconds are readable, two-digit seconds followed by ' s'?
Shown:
6 h 07 min
